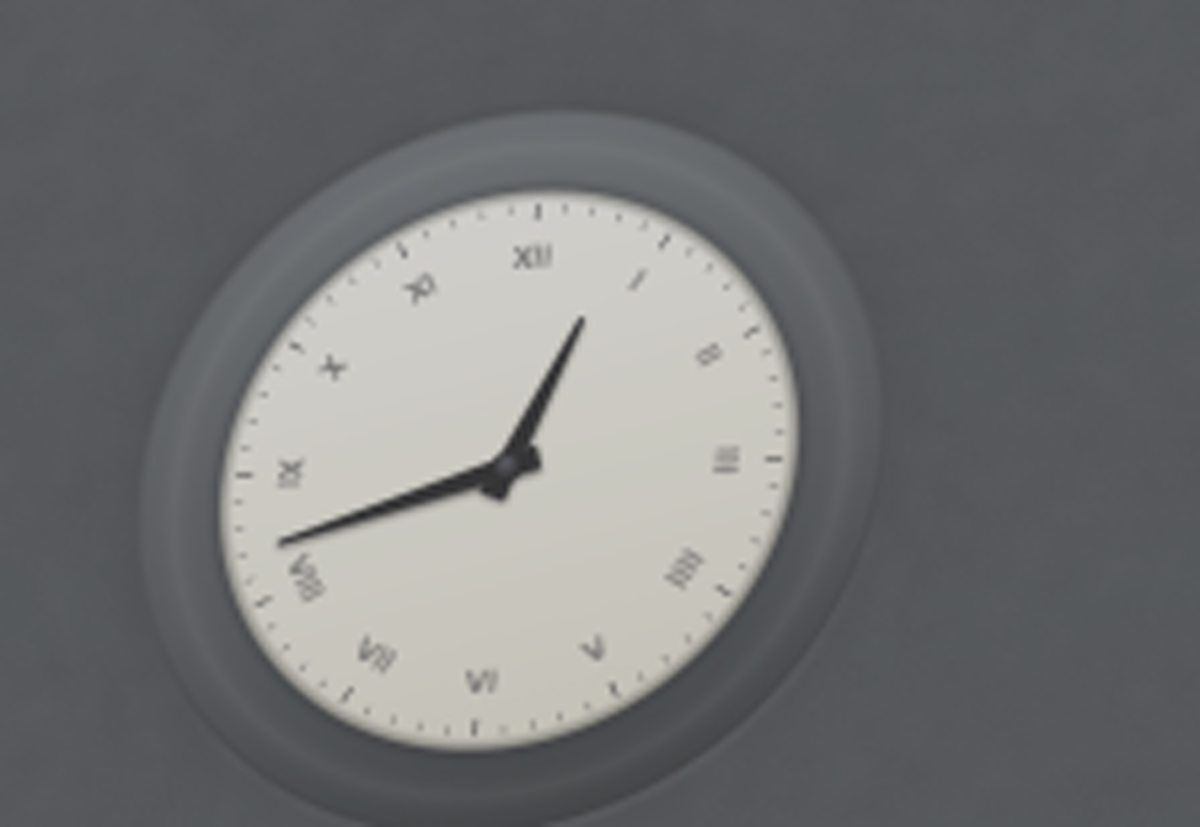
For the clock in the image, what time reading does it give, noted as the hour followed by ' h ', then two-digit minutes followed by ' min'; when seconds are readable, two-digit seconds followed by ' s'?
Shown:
12 h 42 min
